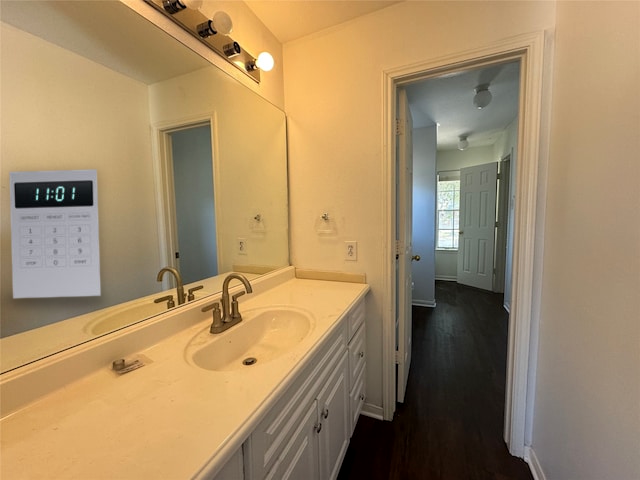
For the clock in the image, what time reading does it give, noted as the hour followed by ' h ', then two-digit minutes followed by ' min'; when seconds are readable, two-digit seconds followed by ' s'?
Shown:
11 h 01 min
